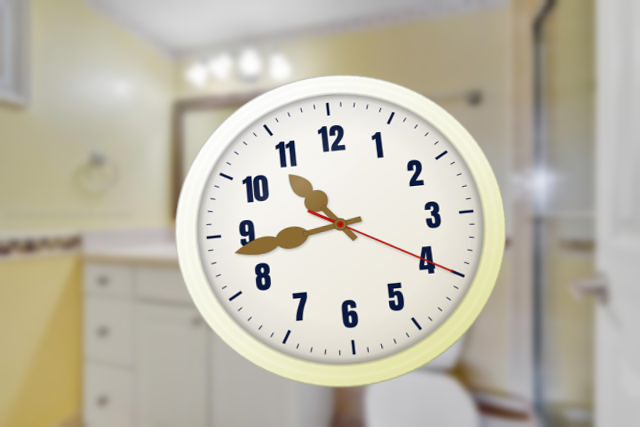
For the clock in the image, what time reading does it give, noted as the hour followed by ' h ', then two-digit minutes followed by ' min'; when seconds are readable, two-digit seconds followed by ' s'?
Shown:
10 h 43 min 20 s
